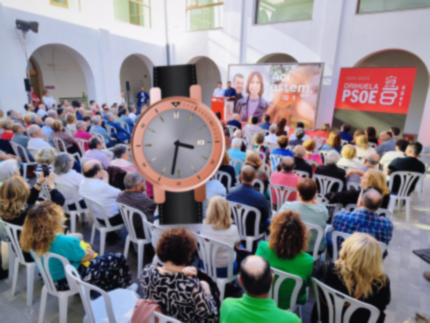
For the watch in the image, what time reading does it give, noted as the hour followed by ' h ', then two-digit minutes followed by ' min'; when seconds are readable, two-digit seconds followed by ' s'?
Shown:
3 h 32 min
